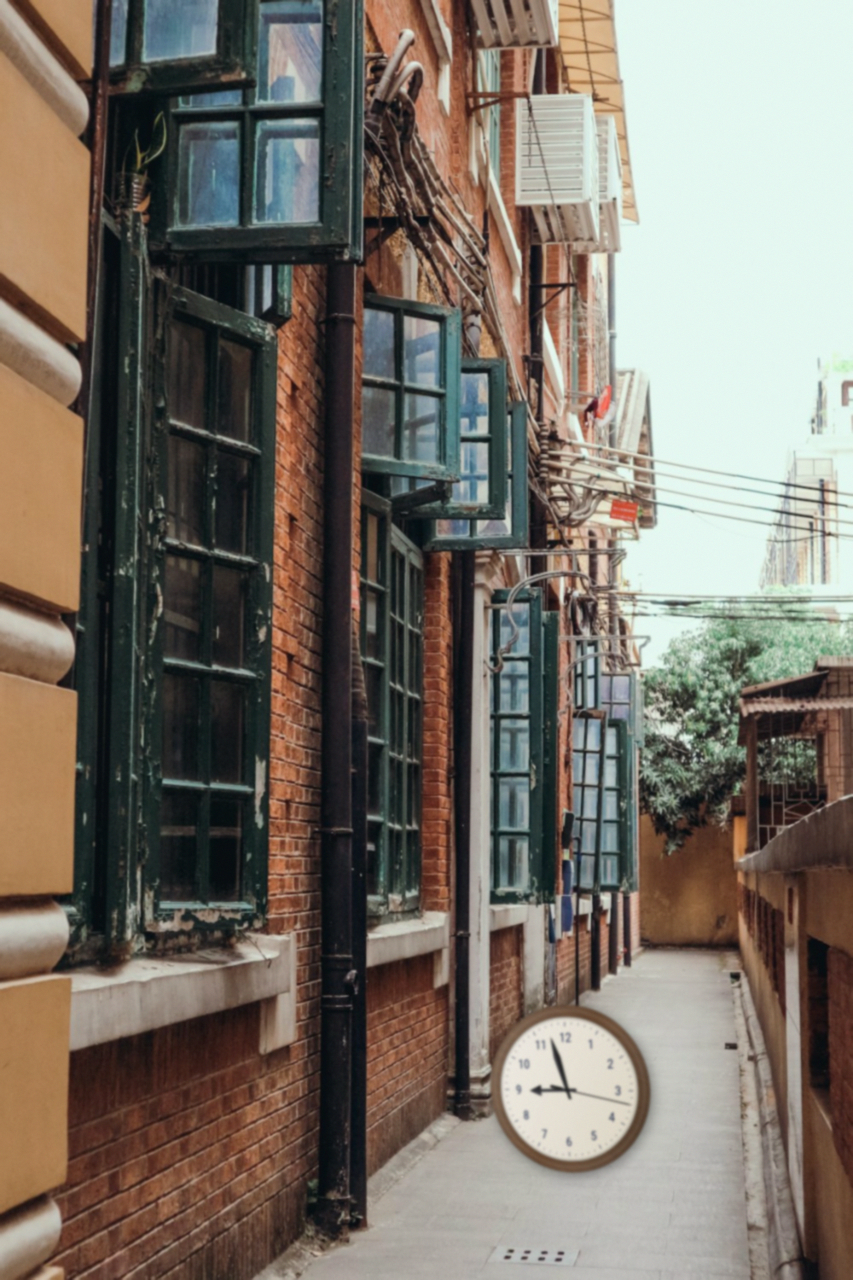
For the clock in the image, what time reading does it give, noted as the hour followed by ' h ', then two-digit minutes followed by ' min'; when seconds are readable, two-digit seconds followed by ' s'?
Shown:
8 h 57 min 17 s
